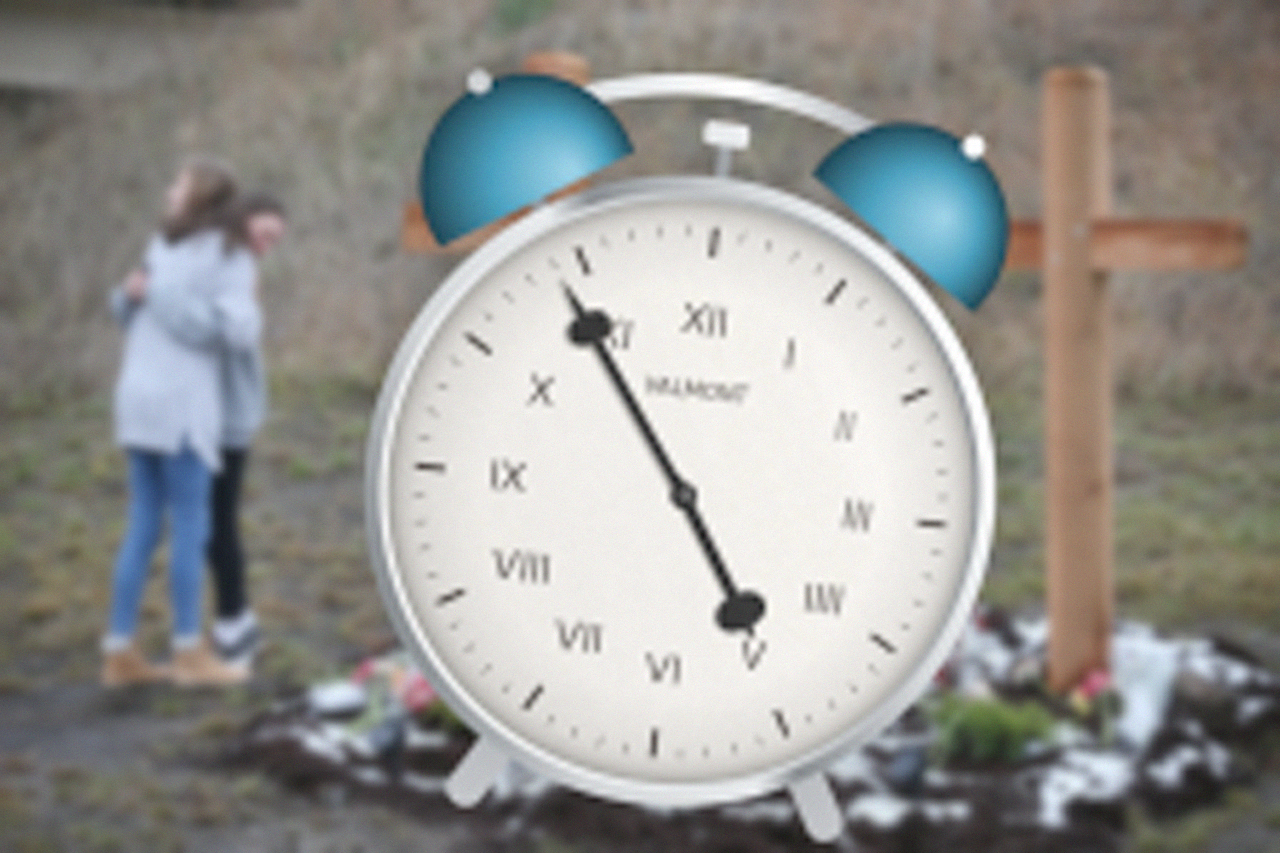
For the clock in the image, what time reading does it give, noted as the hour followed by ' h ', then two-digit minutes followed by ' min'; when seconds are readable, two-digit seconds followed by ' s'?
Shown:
4 h 54 min
